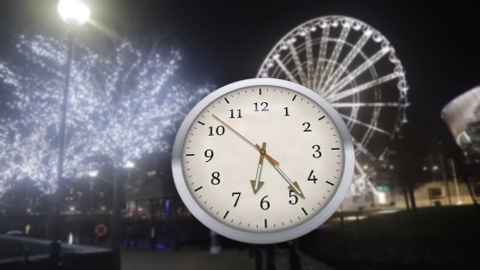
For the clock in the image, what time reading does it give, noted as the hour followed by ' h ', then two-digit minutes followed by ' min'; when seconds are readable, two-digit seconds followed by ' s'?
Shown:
6 h 23 min 52 s
